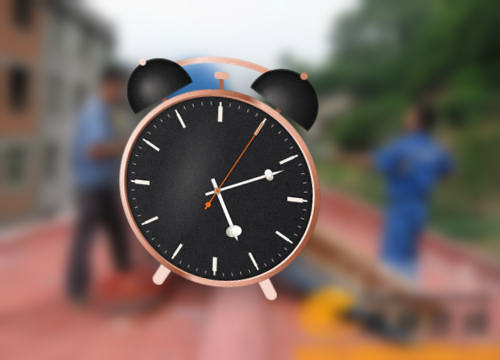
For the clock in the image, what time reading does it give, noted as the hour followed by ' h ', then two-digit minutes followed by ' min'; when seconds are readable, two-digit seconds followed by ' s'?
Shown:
5 h 11 min 05 s
